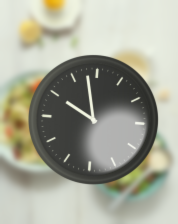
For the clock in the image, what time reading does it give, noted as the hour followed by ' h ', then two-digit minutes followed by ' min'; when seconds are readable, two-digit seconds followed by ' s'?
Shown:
9 h 58 min
